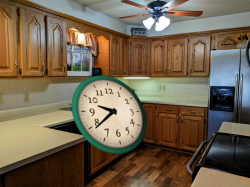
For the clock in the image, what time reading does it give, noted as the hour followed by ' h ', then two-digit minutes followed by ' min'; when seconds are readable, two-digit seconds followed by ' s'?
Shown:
9 h 39 min
